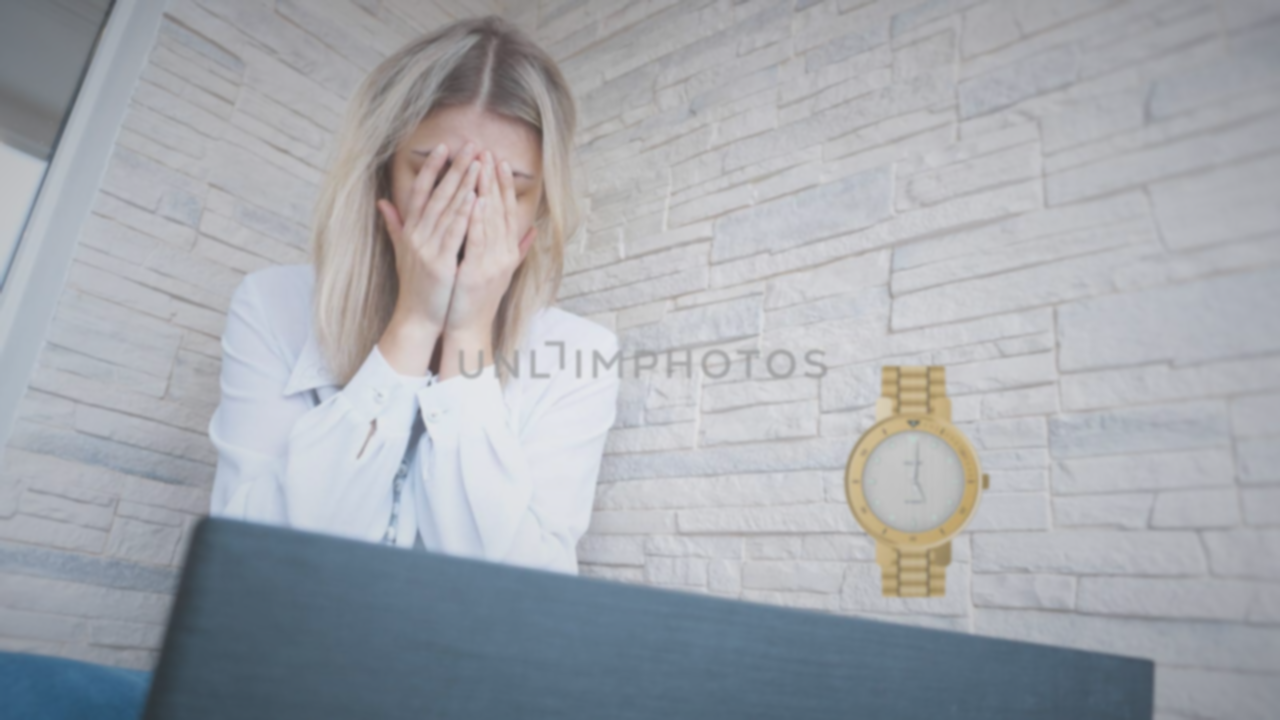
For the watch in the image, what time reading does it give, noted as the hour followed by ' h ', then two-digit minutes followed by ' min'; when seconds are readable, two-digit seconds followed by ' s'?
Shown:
5 h 01 min
